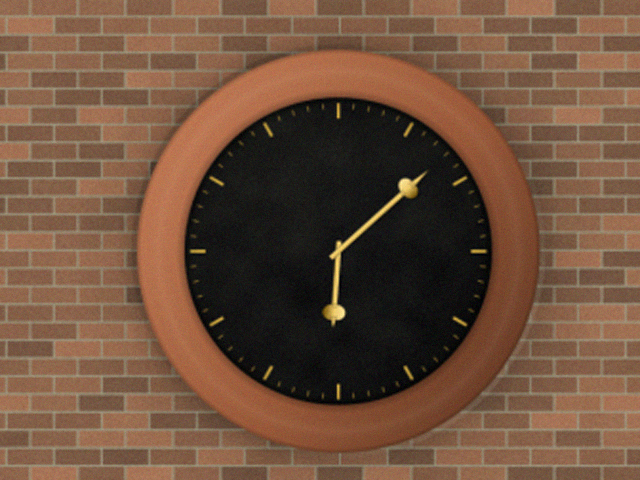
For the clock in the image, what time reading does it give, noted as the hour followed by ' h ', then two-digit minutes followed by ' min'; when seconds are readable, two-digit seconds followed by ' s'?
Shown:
6 h 08 min
